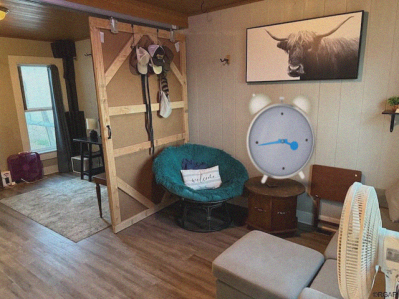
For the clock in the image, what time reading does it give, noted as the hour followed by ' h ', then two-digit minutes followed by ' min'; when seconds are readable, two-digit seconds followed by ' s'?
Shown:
3 h 44 min
